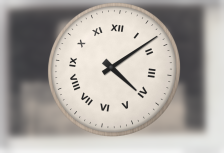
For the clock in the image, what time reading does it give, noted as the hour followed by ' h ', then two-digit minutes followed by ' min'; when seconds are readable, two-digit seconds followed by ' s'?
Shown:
4 h 08 min
